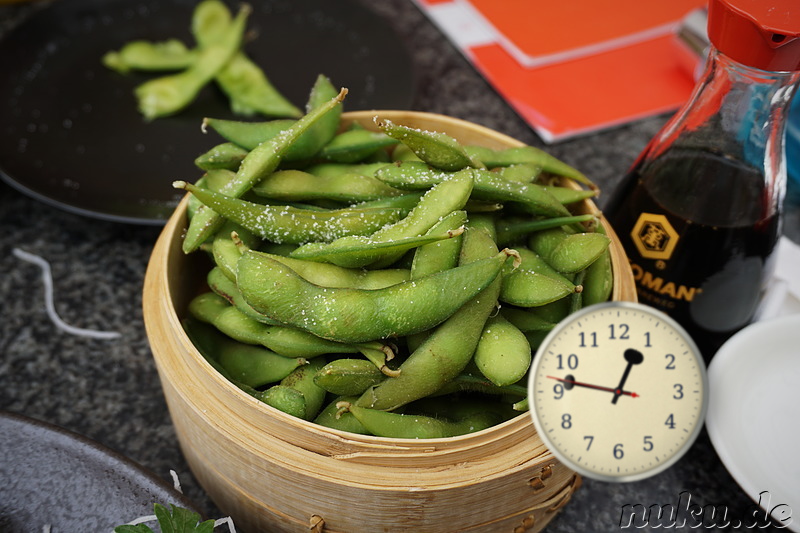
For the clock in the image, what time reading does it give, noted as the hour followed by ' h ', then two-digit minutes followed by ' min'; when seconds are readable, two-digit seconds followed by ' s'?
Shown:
12 h 46 min 47 s
